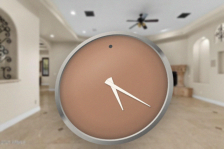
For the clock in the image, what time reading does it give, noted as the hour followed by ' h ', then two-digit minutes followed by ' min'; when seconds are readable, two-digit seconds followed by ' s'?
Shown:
5 h 21 min
